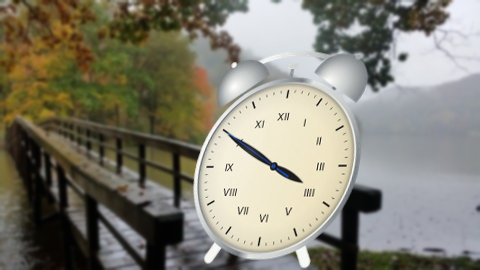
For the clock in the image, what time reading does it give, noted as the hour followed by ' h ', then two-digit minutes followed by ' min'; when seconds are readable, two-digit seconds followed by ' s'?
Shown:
3 h 49 min 50 s
